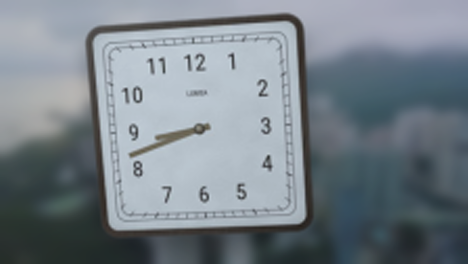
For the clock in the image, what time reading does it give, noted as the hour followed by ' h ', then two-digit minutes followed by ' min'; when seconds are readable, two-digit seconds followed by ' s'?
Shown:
8 h 42 min
